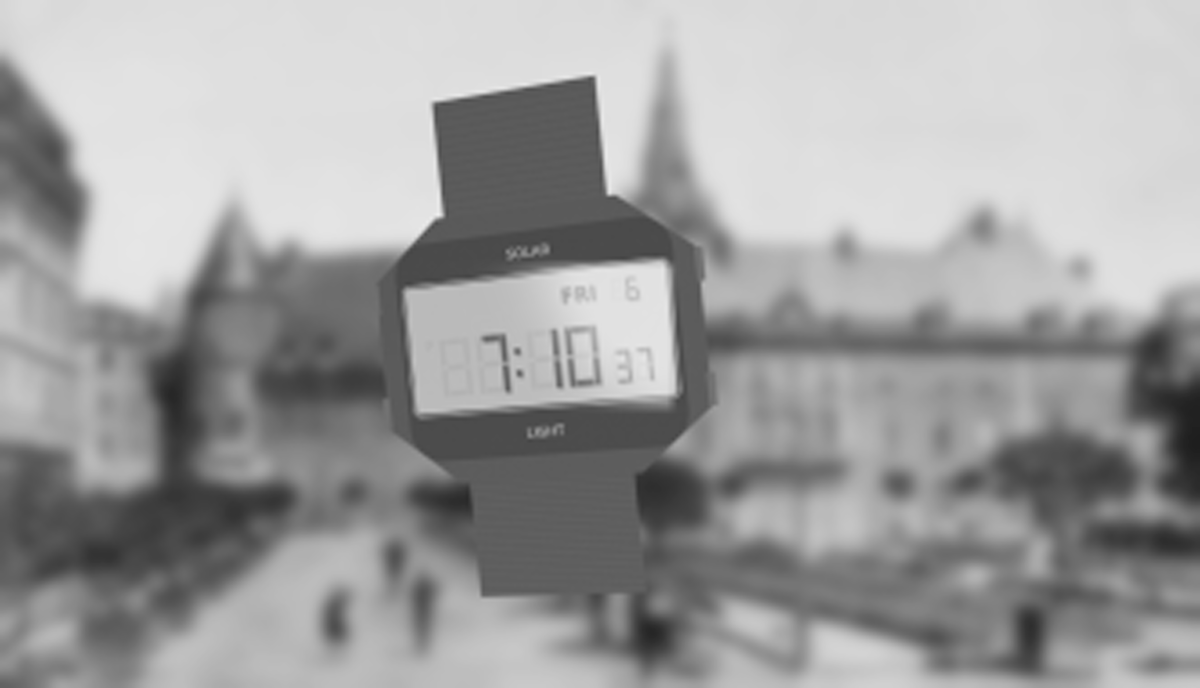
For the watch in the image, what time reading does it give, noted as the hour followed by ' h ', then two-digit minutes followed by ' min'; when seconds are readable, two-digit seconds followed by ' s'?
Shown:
7 h 10 min 37 s
